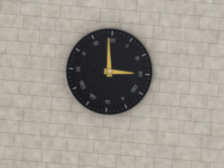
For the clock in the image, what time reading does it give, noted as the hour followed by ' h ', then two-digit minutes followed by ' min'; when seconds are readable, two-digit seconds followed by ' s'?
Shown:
2 h 59 min
